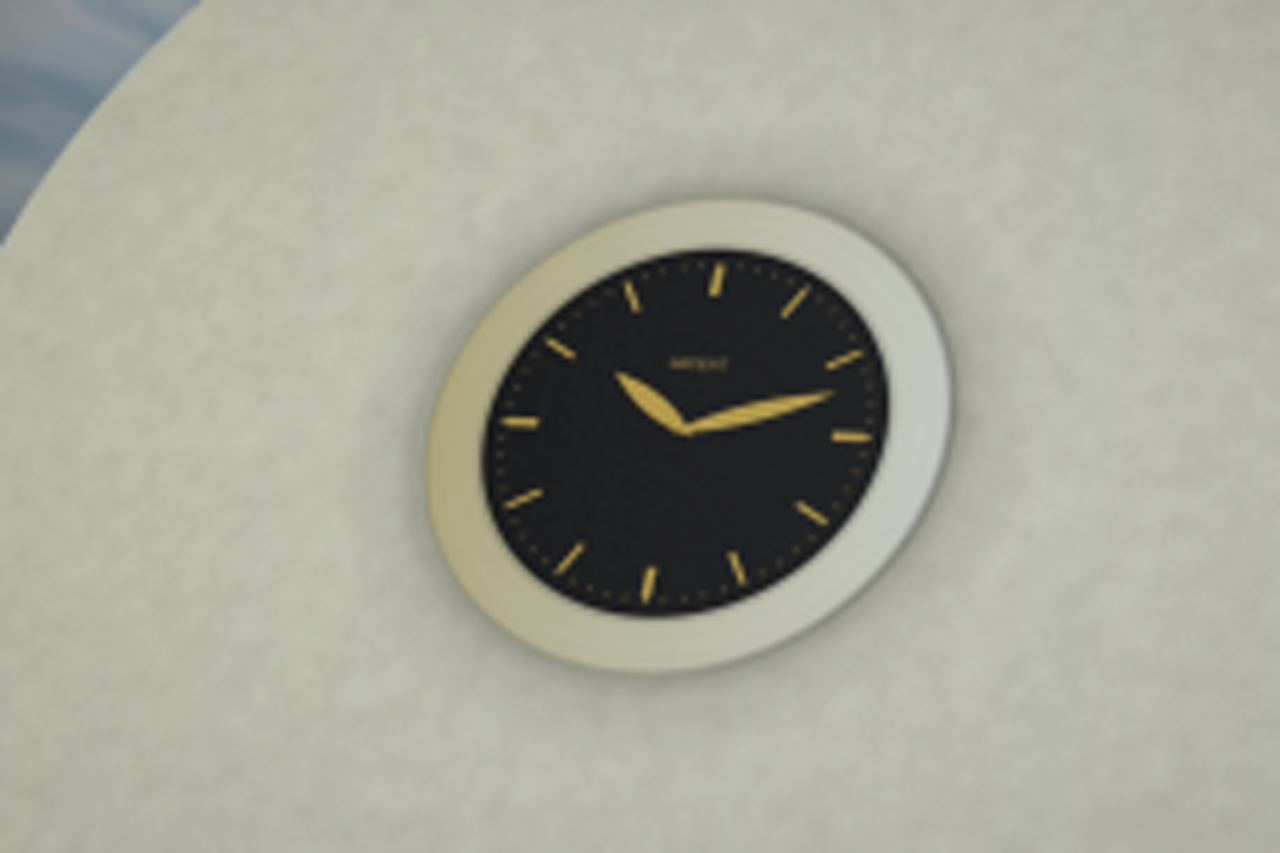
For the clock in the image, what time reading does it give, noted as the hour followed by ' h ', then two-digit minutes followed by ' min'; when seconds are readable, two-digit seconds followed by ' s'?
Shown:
10 h 12 min
